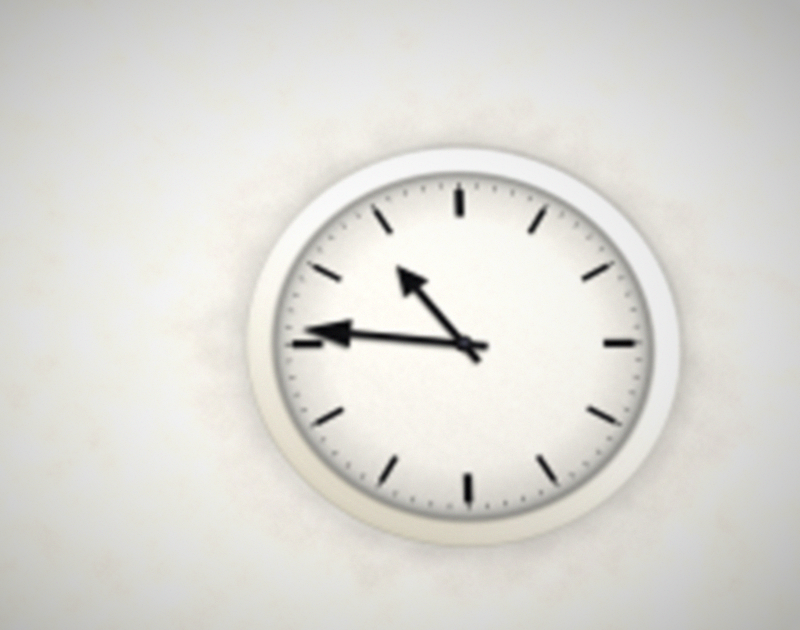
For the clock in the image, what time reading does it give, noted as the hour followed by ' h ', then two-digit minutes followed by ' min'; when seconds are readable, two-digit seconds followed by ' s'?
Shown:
10 h 46 min
